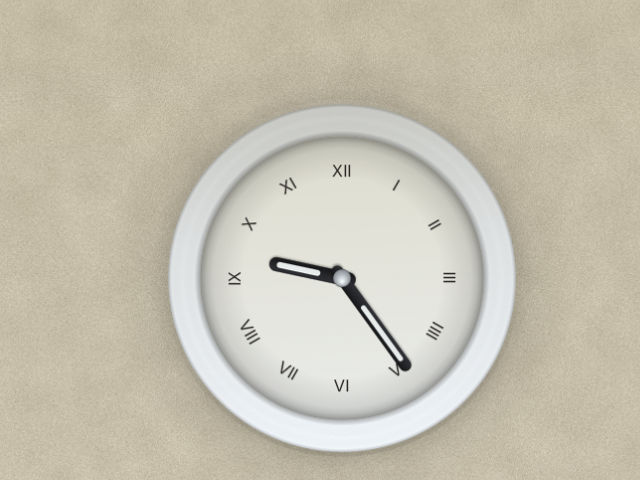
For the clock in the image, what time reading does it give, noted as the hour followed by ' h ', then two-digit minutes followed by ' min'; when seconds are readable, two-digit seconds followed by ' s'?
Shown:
9 h 24 min
